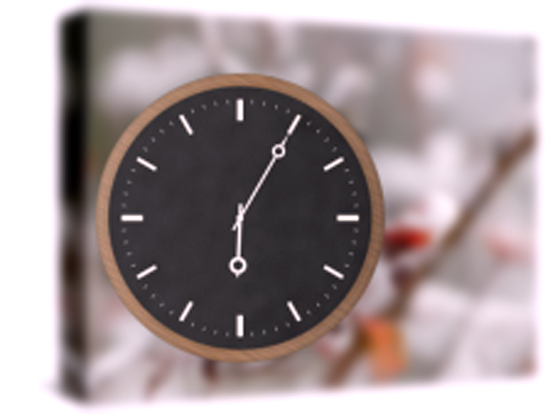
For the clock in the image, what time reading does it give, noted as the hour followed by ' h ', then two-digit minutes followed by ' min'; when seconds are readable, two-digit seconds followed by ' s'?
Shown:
6 h 05 min
